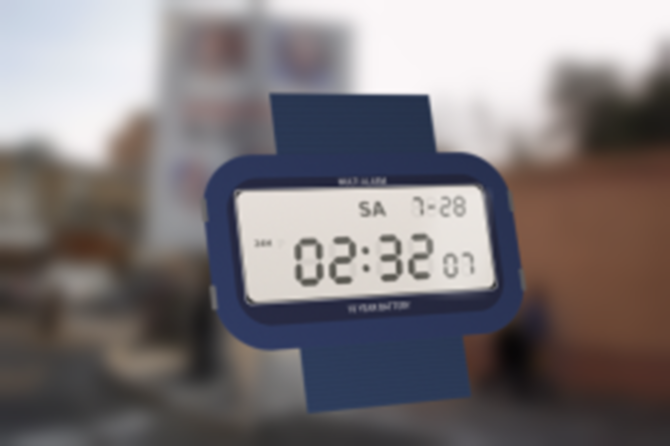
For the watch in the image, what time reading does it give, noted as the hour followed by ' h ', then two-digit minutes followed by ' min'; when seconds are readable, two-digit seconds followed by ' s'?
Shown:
2 h 32 min 07 s
